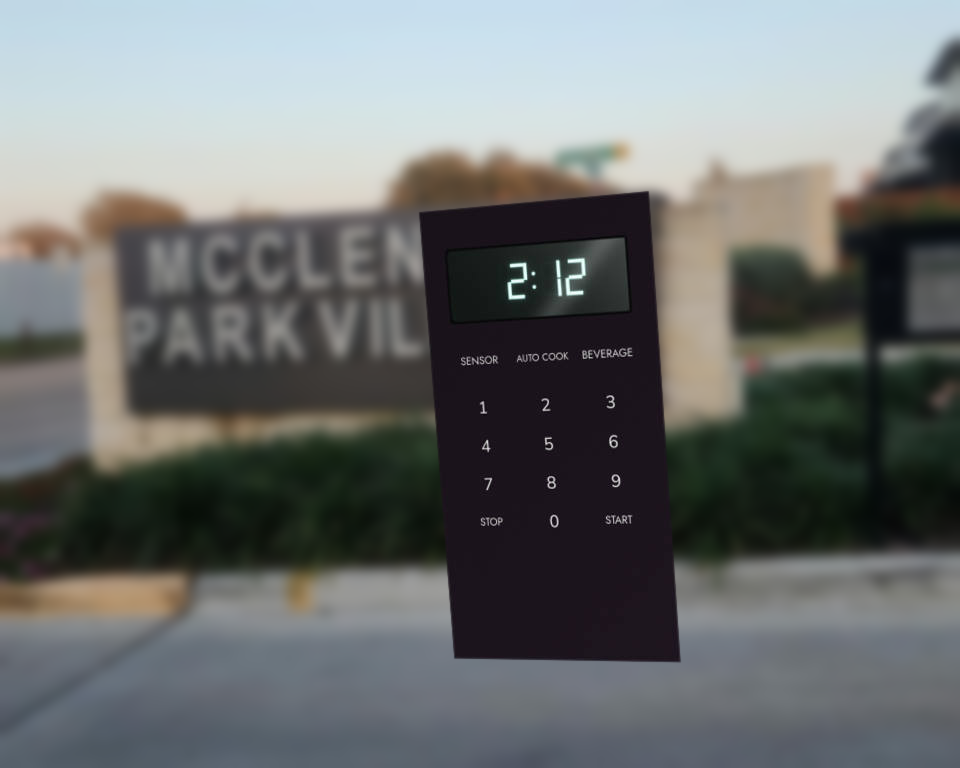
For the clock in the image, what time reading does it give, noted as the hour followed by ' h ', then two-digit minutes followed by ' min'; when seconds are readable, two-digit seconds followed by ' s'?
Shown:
2 h 12 min
